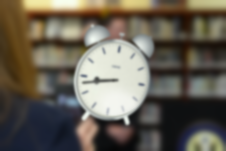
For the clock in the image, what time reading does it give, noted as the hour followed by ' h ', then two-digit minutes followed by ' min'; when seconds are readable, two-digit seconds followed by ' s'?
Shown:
8 h 43 min
